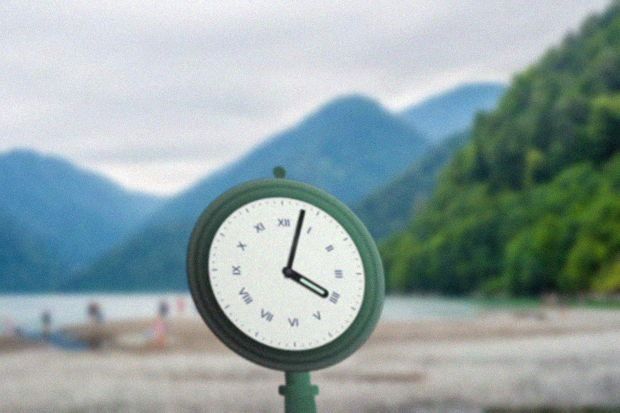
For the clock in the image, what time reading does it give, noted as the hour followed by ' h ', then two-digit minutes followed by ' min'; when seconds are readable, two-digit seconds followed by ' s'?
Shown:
4 h 03 min
